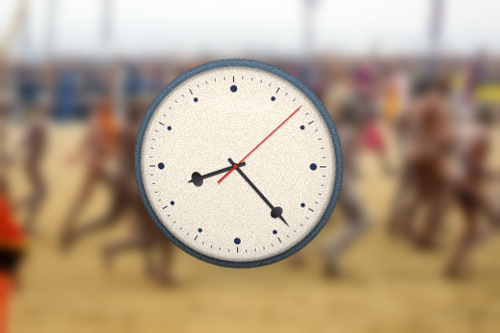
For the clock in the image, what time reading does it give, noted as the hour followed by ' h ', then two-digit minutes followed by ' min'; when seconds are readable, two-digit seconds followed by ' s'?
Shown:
8 h 23 min 08 s
